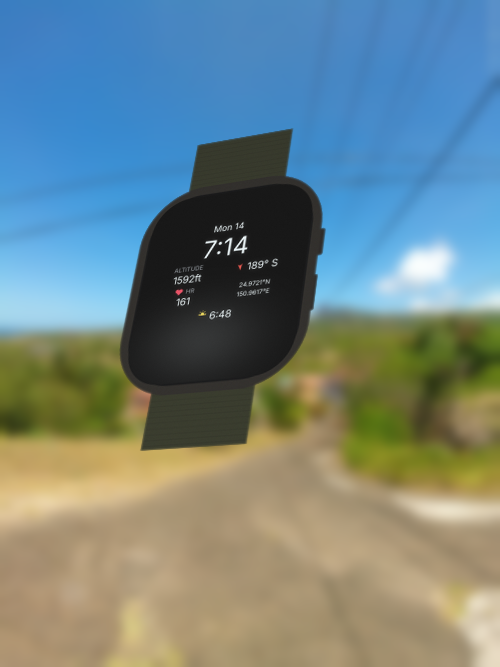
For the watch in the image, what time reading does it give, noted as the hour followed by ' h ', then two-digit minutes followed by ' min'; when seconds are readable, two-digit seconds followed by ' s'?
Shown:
7 h 14 min
